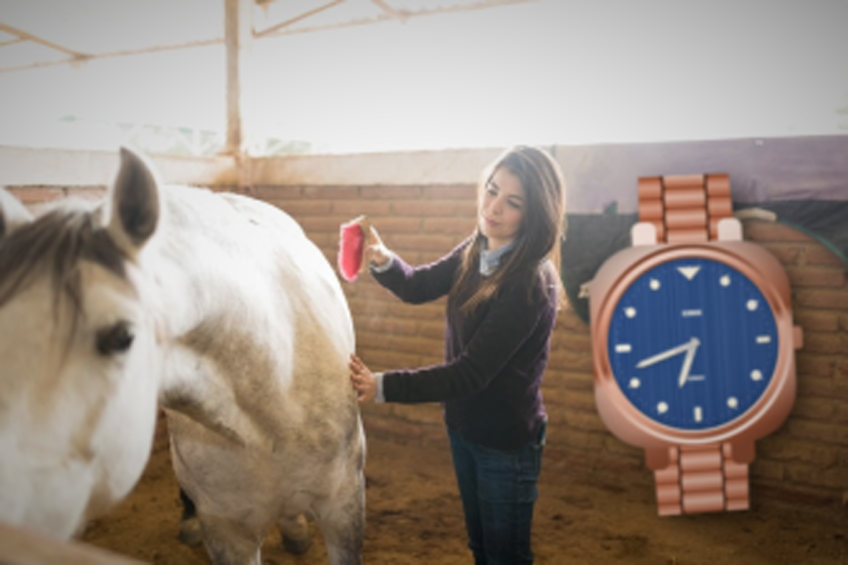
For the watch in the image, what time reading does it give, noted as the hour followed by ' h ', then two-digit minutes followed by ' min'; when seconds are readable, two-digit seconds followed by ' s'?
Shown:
6 h 42 min
